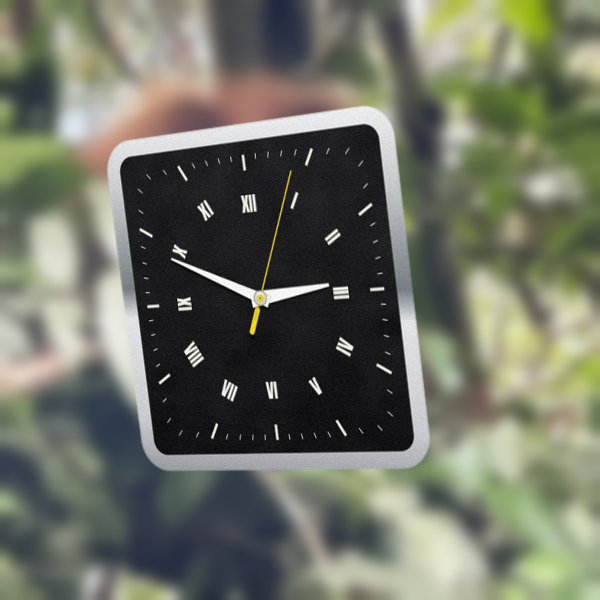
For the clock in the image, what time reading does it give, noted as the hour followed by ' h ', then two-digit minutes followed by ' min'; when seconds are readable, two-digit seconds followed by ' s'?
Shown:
2 h 49 min 04 s
